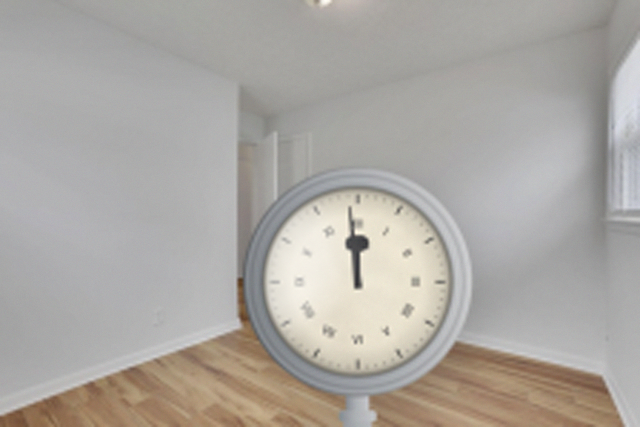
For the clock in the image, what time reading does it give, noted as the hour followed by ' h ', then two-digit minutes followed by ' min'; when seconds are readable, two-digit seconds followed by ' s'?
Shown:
11 h 59 min
